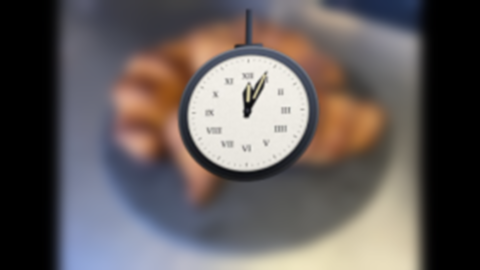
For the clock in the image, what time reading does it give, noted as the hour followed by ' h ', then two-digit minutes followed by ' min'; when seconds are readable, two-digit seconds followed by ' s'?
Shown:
12 h 04 min
